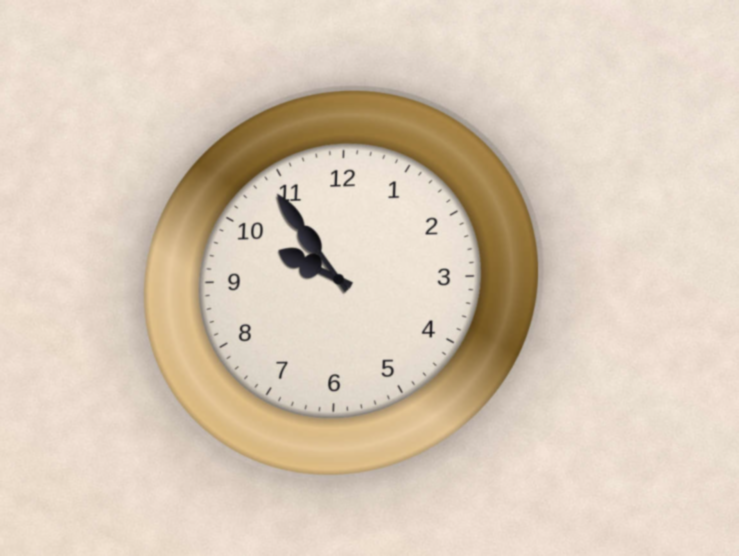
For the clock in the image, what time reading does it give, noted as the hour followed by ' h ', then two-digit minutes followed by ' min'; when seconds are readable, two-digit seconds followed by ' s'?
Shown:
9 h 54 min
